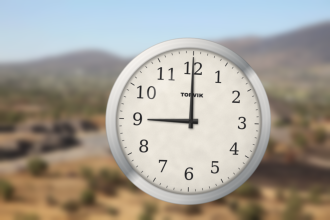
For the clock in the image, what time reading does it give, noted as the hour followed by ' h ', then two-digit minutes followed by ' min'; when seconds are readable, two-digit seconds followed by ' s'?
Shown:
9 h 00 min
